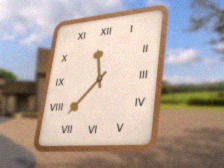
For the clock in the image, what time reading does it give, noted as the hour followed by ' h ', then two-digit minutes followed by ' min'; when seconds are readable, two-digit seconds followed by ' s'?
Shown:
11 h 37 min
